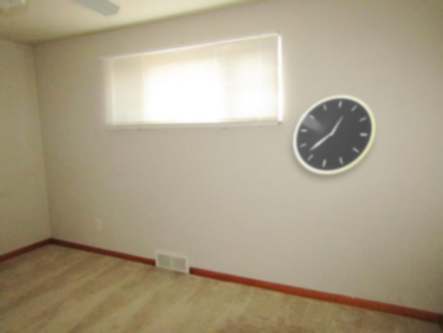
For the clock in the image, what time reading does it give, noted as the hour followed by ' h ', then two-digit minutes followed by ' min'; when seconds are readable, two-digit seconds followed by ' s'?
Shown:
12 h 37 min
